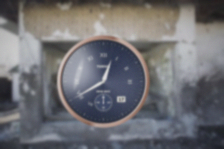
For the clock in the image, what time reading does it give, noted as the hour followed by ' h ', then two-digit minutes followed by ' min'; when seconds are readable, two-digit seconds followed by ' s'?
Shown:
12 h 40 min
